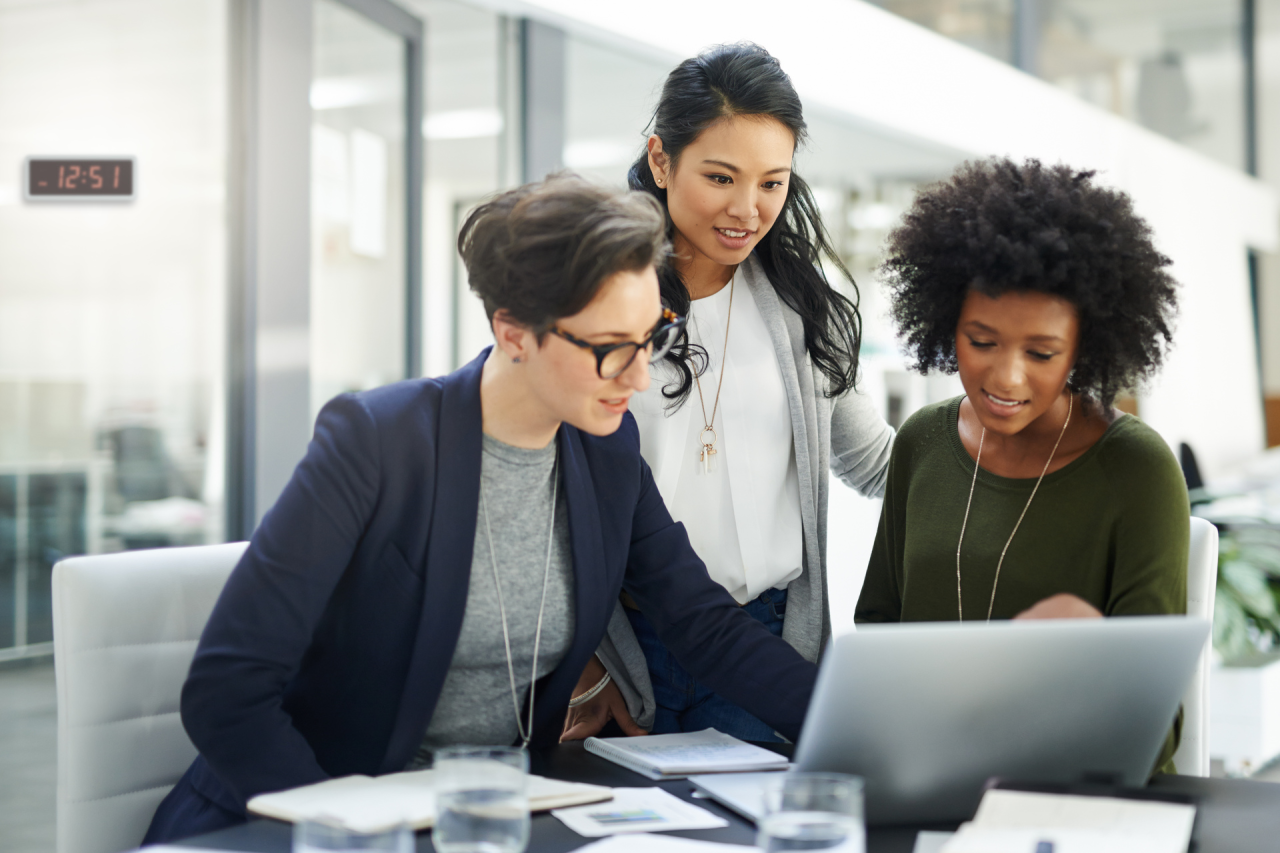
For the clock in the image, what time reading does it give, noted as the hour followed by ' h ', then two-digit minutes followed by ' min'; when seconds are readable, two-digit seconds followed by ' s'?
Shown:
12 h 51 min
